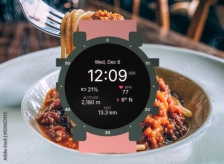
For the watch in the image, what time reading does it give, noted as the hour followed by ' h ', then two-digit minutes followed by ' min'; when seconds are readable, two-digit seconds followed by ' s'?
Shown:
12 h 09 min
